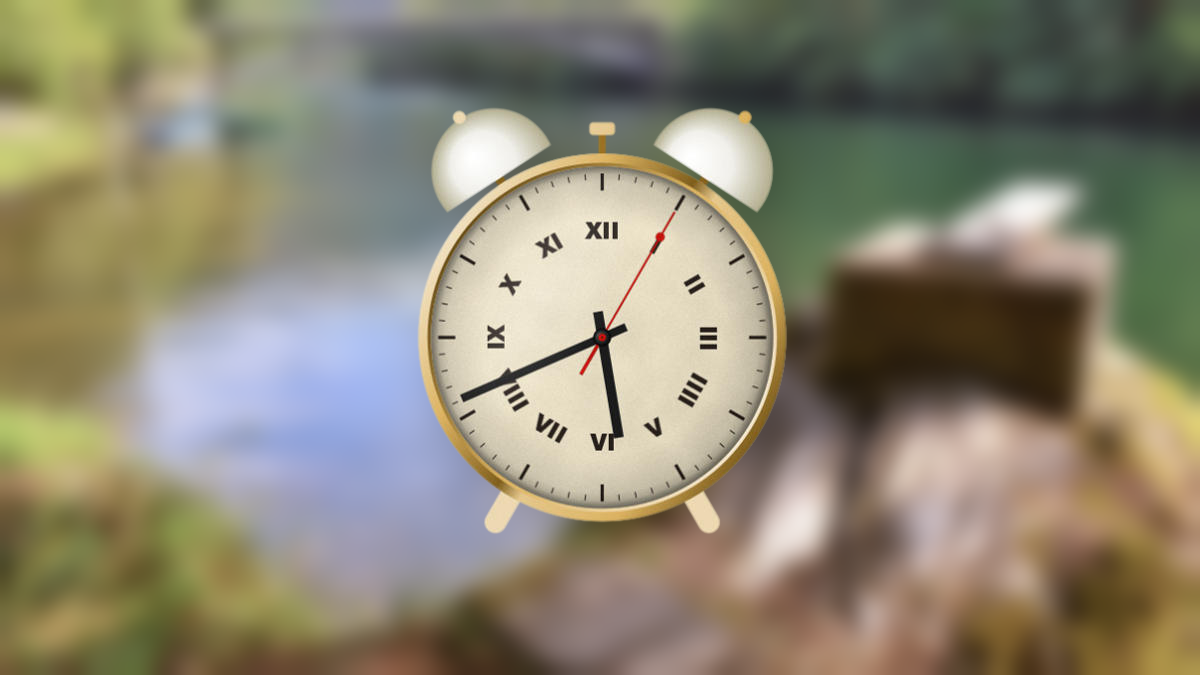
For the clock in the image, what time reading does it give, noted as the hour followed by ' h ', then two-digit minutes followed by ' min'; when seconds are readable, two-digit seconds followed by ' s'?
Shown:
5 h 41 min 05 s
